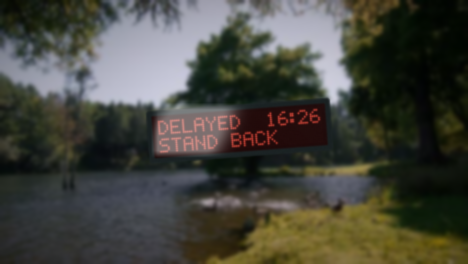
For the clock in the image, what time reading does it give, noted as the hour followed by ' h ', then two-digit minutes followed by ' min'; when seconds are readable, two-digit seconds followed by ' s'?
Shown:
16 h 26 min
